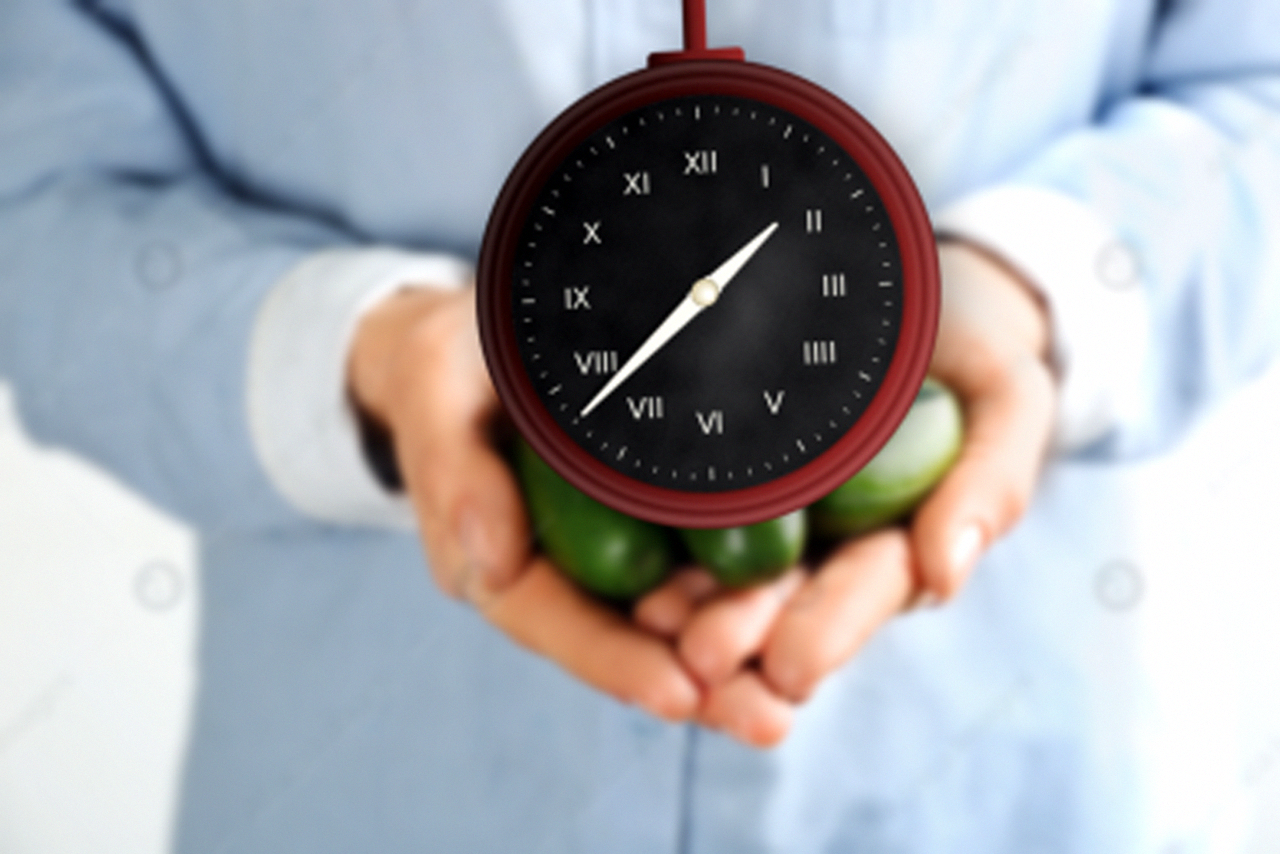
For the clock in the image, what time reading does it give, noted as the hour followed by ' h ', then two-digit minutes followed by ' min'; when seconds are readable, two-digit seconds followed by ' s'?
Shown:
1 h 38 min
